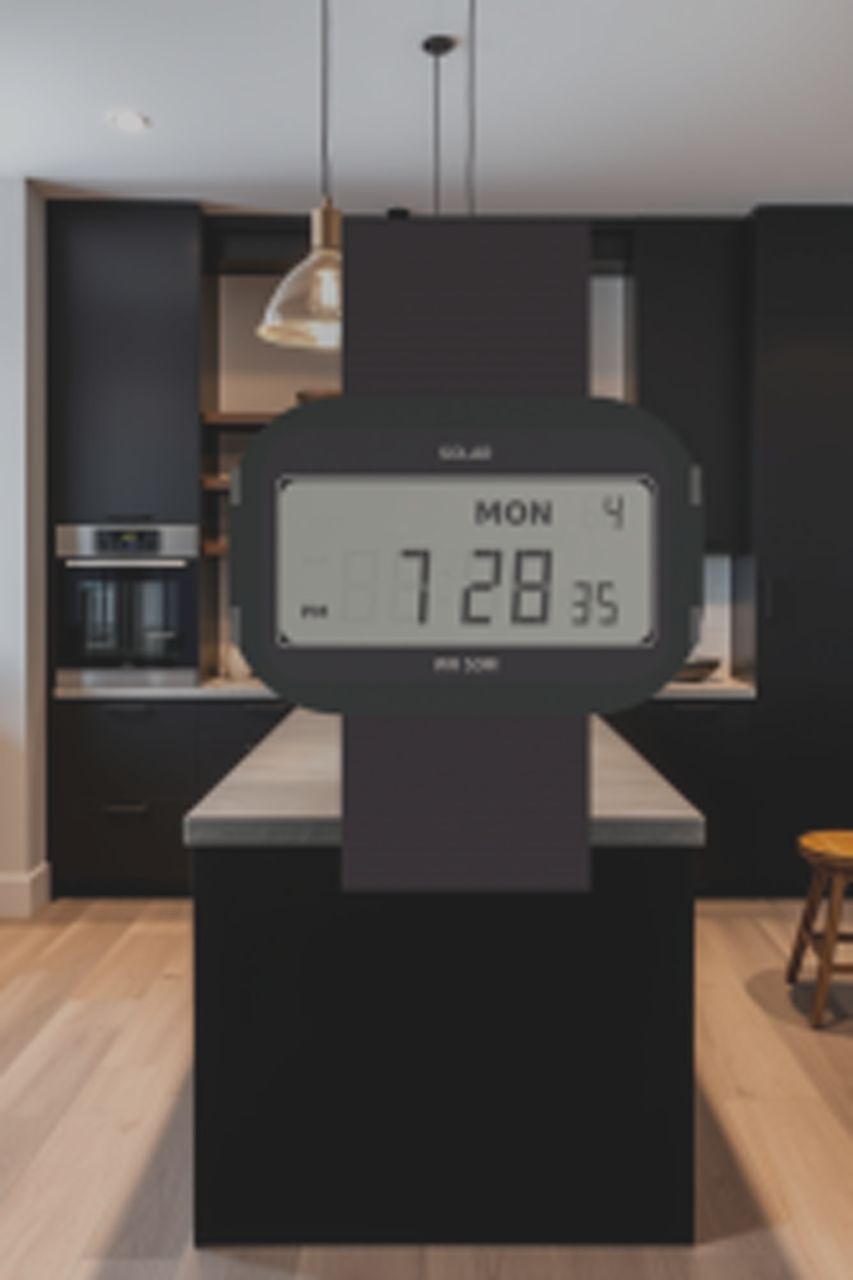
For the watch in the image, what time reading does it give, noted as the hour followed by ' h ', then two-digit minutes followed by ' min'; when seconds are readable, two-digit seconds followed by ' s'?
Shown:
7 h 28 min 35 s
